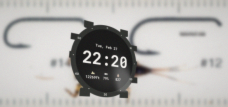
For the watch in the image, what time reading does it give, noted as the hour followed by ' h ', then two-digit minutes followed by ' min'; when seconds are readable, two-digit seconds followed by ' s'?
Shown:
22 h 20 min
